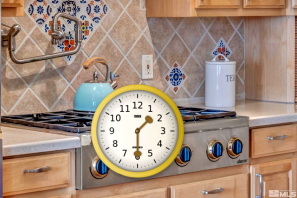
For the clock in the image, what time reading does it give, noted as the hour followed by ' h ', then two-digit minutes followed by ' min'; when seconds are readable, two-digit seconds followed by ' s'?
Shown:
1 h 30 min
